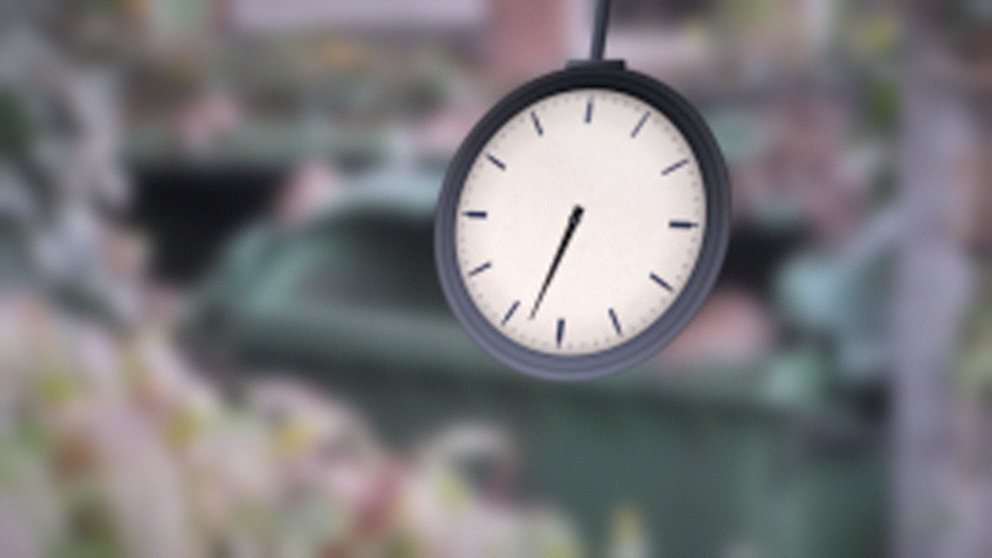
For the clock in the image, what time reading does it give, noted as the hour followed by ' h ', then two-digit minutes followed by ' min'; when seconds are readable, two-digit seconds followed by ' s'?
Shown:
6 h 33 min
